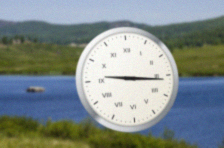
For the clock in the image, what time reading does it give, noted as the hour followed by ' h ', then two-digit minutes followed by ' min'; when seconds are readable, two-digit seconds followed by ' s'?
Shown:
9 h 16 min
